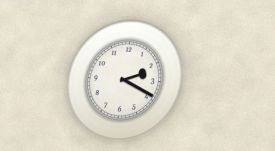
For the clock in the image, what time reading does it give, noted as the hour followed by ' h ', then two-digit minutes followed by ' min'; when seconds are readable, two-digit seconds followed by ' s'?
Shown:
2 h 19 min
